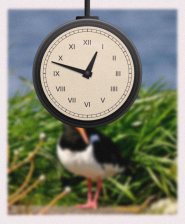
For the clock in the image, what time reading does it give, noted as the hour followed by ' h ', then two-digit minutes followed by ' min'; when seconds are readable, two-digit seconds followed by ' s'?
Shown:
12 h 48 min
